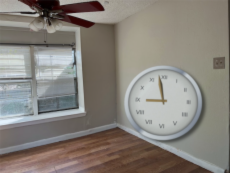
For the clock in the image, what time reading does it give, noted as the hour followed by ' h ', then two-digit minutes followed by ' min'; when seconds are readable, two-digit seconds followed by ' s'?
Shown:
8 h 58 min
